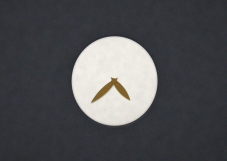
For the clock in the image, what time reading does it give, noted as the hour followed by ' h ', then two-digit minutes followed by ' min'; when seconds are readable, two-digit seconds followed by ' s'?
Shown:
4 h 38 min
